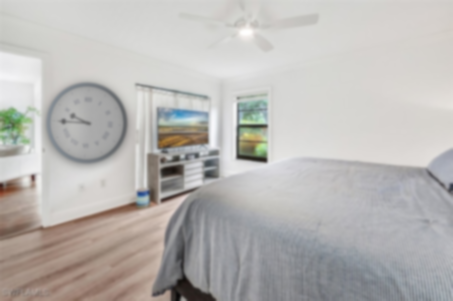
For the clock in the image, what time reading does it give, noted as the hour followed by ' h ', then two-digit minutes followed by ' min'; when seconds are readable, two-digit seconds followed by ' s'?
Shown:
9 h 45 min
